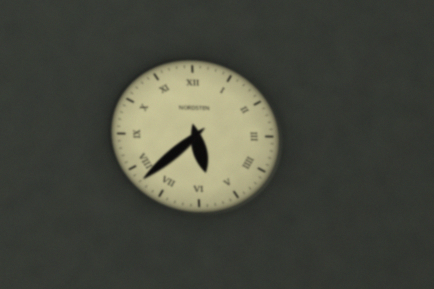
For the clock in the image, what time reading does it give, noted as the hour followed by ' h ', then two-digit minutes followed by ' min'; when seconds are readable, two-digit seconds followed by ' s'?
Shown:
5 h 38 min
